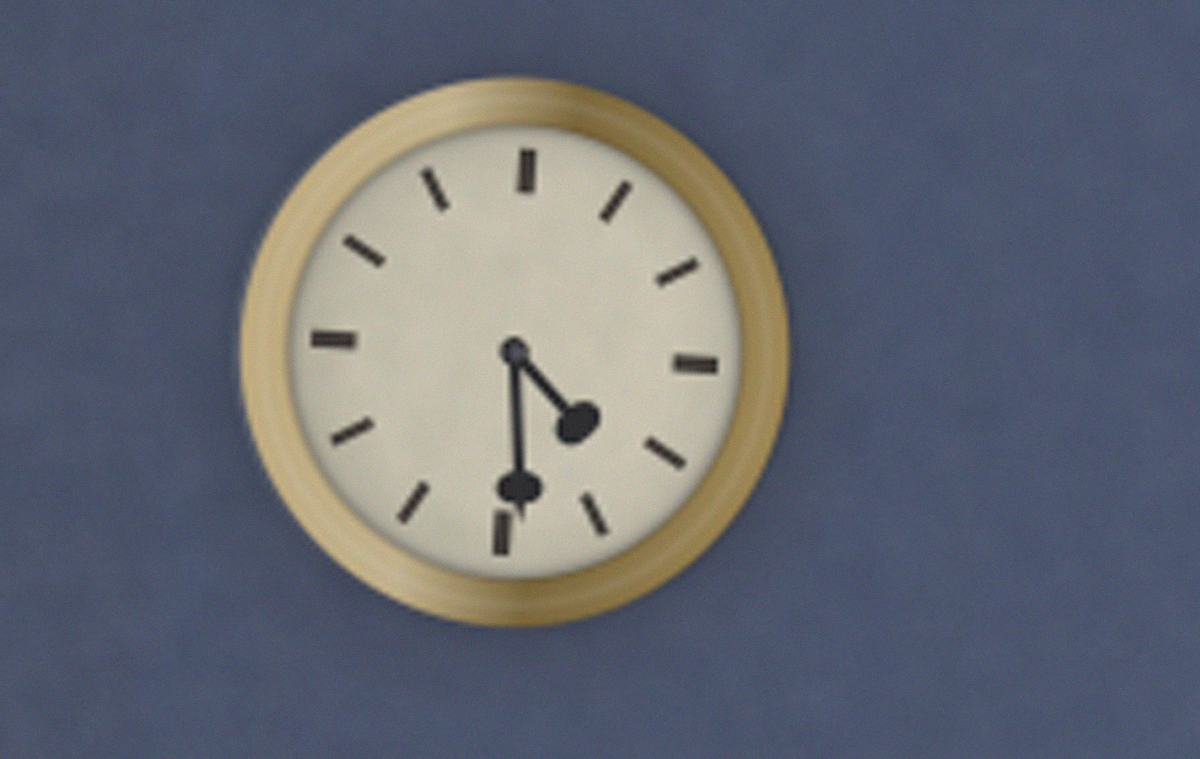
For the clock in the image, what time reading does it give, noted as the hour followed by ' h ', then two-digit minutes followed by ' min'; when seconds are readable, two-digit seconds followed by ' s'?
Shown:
4 h 29 min
